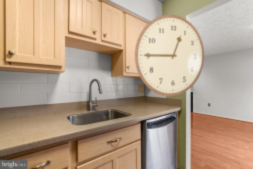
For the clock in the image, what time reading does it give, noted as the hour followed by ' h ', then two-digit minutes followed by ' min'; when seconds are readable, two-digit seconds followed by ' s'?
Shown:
12 h 45 min
